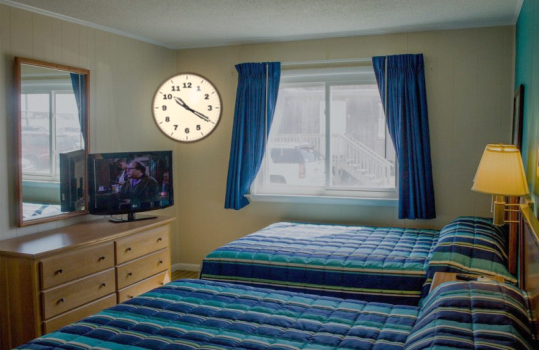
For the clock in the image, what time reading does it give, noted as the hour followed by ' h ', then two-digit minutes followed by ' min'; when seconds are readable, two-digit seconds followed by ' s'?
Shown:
10 h 20 min
